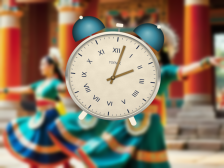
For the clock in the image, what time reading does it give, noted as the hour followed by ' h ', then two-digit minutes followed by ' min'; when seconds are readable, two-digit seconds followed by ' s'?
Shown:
2 h 02 min
